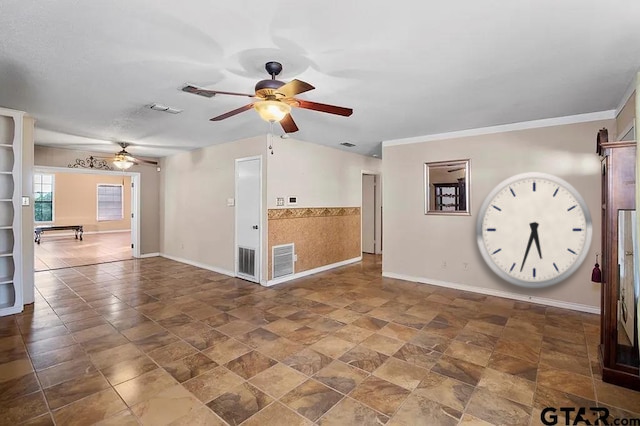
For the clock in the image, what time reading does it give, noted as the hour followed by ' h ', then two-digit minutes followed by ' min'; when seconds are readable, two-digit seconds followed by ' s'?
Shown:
5 h 33 min
